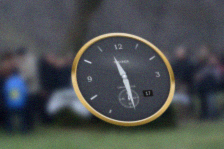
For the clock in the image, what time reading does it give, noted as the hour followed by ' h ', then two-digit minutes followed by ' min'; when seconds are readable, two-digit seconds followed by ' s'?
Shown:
11 h 29 min
